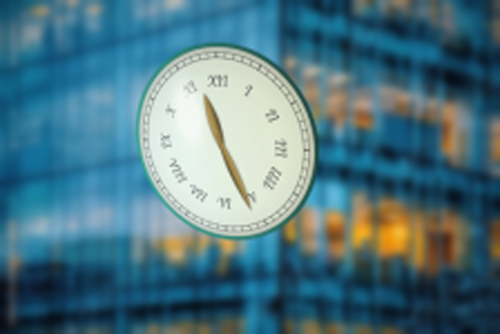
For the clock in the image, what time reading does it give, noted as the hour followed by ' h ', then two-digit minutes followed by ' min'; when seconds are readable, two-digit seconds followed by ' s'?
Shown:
11 h 26 min
